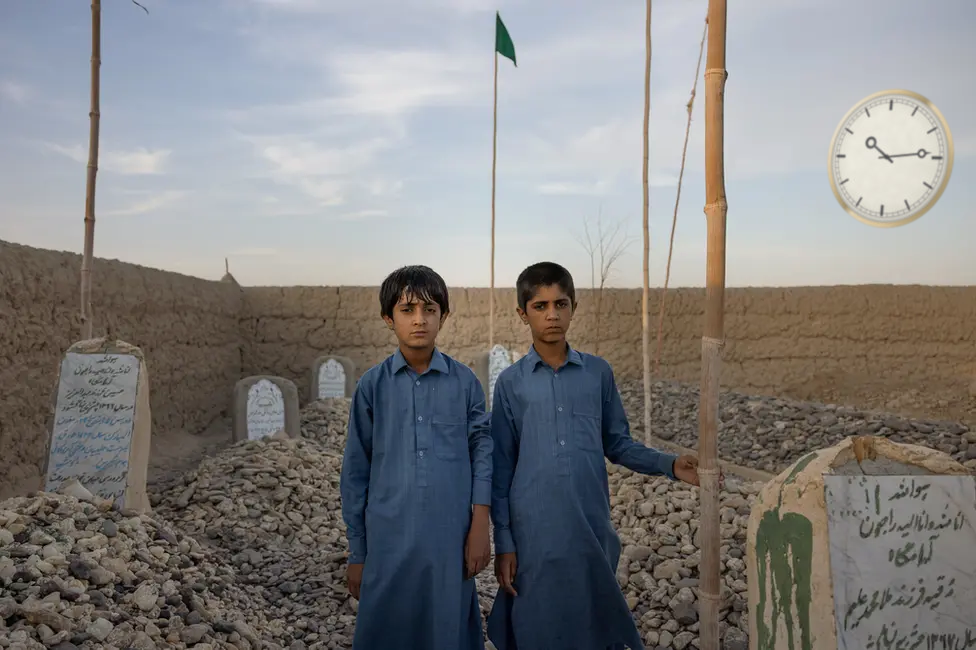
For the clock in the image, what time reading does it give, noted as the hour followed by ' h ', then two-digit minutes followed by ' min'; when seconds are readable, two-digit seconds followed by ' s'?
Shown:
10 h 14 min
